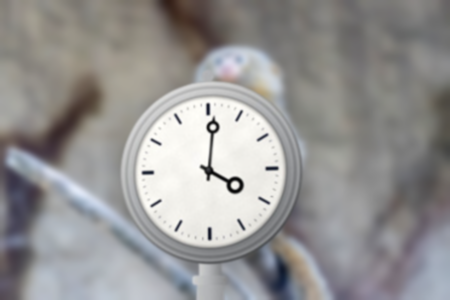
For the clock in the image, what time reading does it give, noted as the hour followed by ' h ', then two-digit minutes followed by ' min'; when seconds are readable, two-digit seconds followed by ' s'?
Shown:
4 h 01 min
